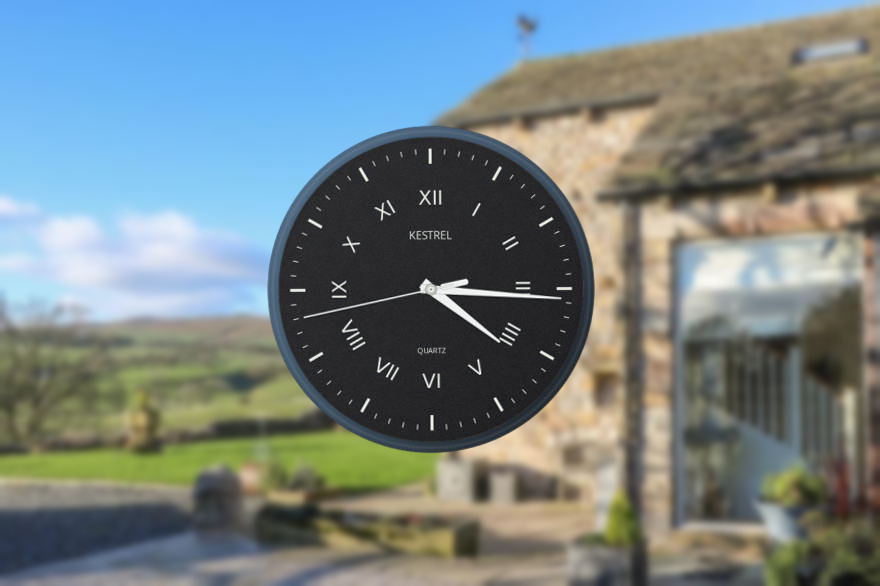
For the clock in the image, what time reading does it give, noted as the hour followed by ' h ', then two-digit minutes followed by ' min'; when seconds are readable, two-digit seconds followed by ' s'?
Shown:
4 h 15 min 43 s
